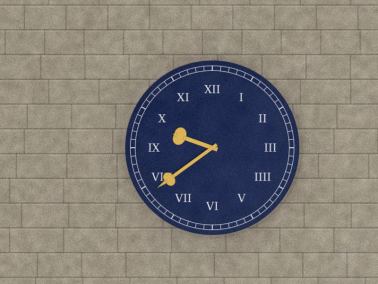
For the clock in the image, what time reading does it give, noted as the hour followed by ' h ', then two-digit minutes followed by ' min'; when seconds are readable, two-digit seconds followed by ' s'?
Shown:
9 h 39 min
